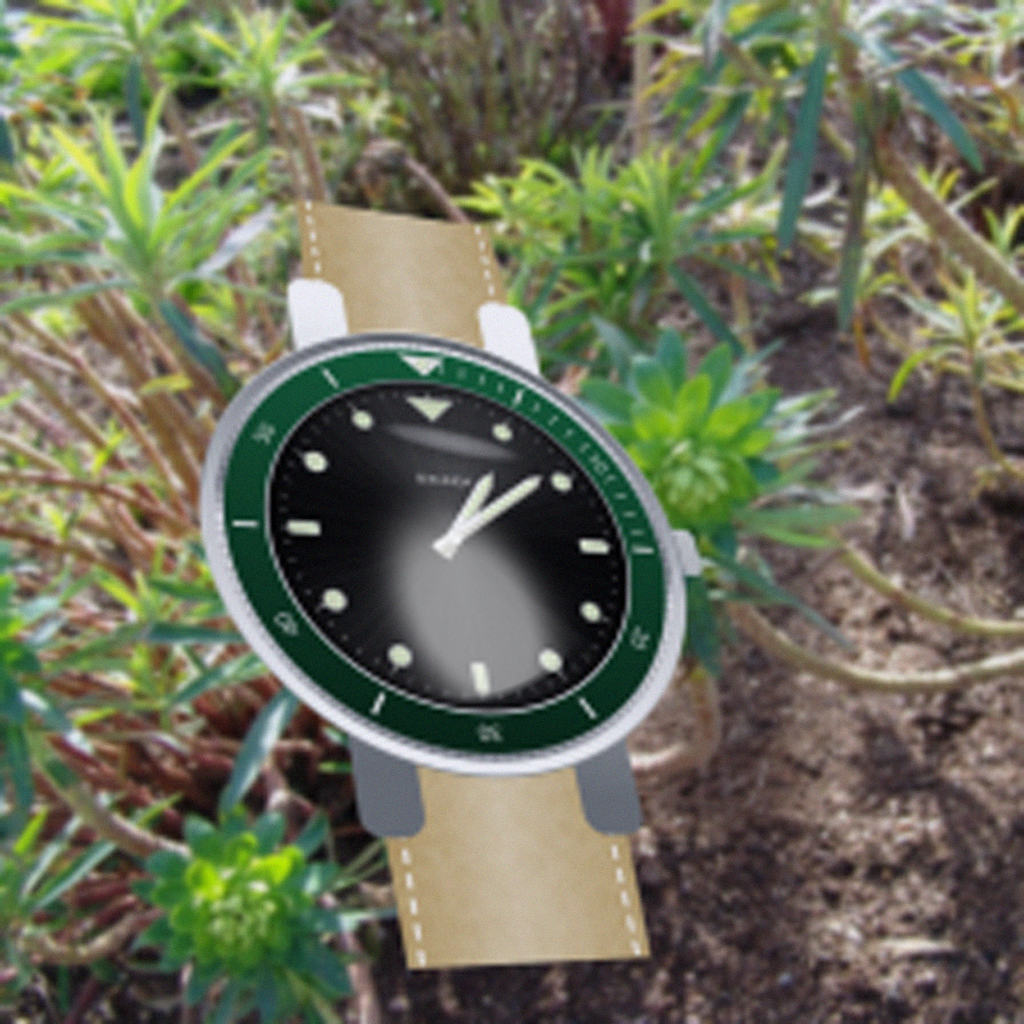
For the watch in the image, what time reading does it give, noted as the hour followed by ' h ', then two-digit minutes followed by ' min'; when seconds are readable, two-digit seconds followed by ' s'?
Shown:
1 h 09 min
